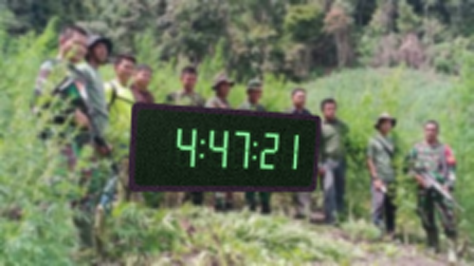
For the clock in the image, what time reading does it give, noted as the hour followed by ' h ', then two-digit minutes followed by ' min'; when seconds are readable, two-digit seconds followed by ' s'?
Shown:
4 h 47 min 21 s
